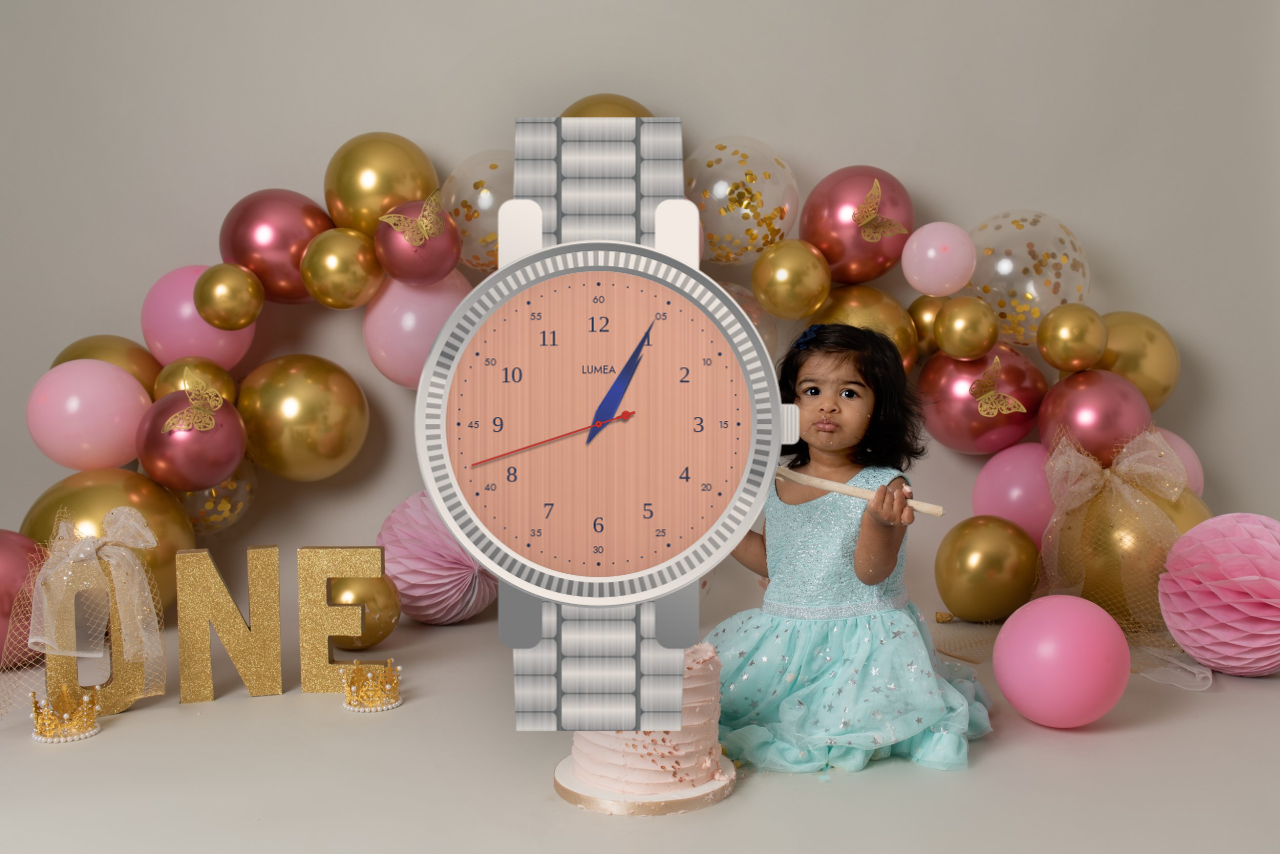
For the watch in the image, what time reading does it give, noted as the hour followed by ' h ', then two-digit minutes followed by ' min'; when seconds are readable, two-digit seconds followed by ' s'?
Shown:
1 h 04 min 42 s
